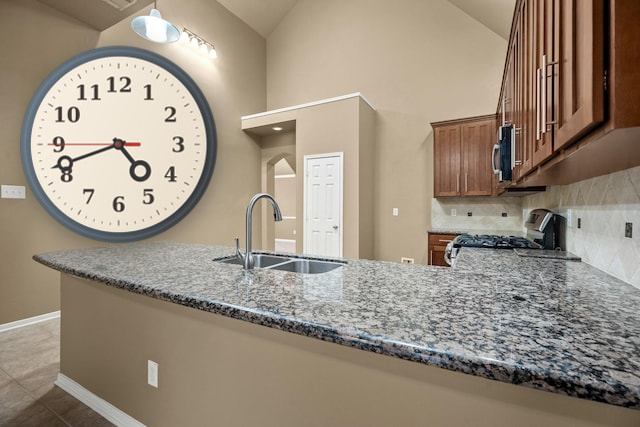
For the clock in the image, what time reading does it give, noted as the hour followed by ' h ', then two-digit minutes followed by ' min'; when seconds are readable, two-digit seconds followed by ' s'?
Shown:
4 h 41 min 45 s
